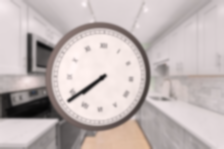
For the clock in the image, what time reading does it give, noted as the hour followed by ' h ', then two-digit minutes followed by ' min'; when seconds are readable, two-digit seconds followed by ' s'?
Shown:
7 h 39 min
